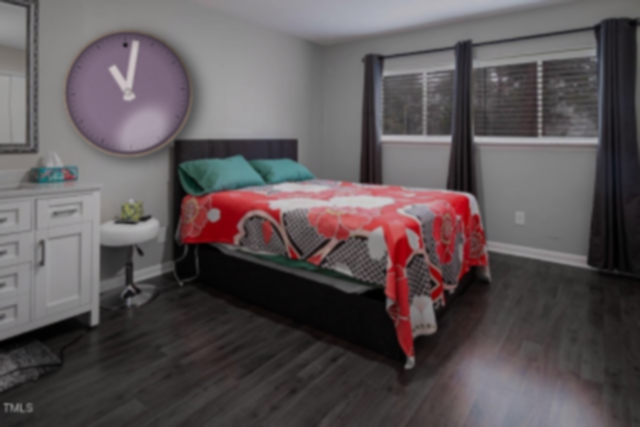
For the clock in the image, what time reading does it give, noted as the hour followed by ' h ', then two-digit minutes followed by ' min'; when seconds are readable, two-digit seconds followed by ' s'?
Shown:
11 h 02 min
